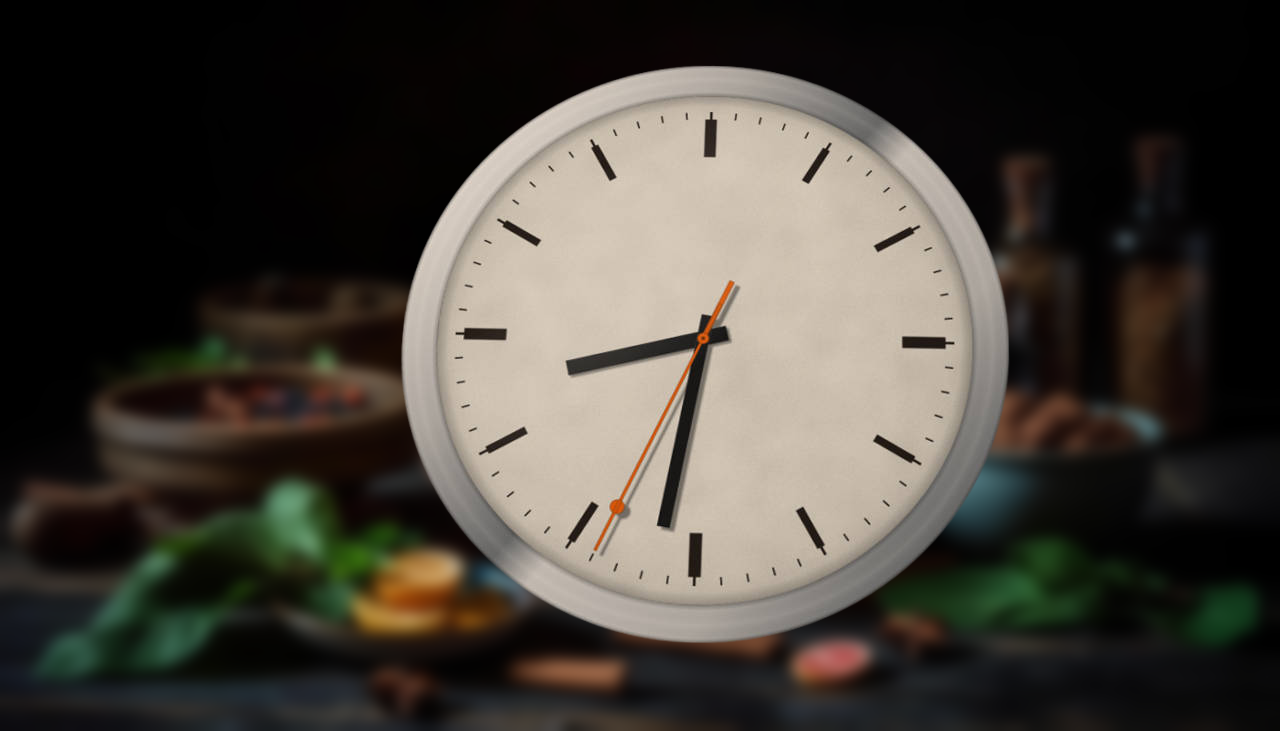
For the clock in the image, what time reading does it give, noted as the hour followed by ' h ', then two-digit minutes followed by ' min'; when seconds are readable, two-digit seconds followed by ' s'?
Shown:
8 h 31 min 34 s
